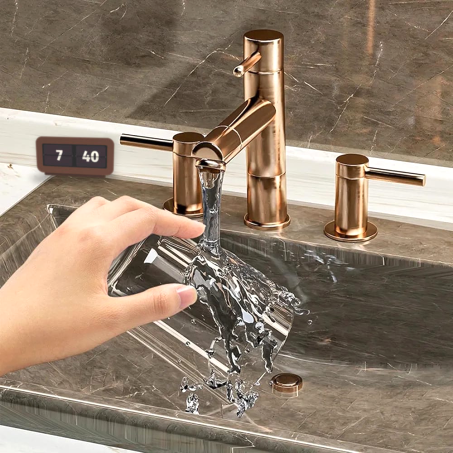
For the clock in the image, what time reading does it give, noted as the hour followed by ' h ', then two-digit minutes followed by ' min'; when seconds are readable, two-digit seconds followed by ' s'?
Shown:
7 h 40 min
